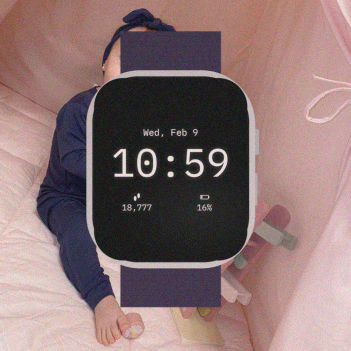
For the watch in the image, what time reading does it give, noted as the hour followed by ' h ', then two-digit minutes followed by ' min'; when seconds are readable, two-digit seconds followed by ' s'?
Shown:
10 h 59 min
